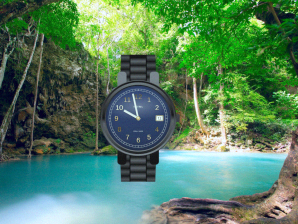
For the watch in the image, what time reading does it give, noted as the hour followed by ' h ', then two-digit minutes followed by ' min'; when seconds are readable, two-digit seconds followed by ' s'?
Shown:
9 h 58 min
